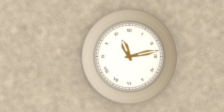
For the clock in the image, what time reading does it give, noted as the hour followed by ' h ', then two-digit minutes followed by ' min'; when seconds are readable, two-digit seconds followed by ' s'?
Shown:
11 h 13 min
